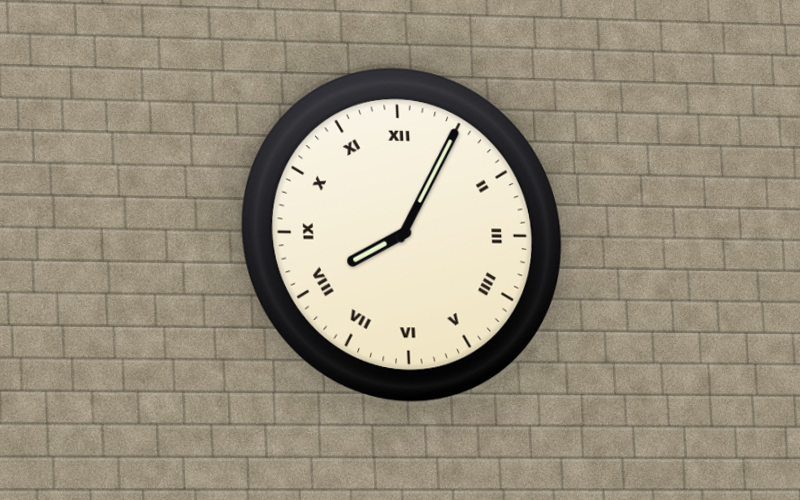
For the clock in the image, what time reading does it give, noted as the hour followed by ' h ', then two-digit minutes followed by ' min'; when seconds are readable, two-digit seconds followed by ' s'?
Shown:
8 h 05 min
